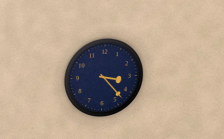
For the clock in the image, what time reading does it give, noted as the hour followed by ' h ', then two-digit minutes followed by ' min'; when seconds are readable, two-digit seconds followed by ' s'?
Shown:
3 h 23 min
